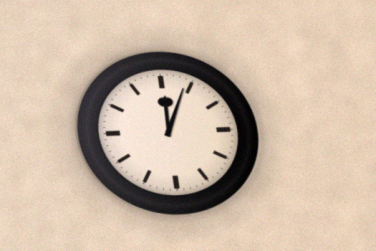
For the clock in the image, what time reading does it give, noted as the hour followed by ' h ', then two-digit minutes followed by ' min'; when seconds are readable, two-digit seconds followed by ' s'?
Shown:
12 h 04 min
